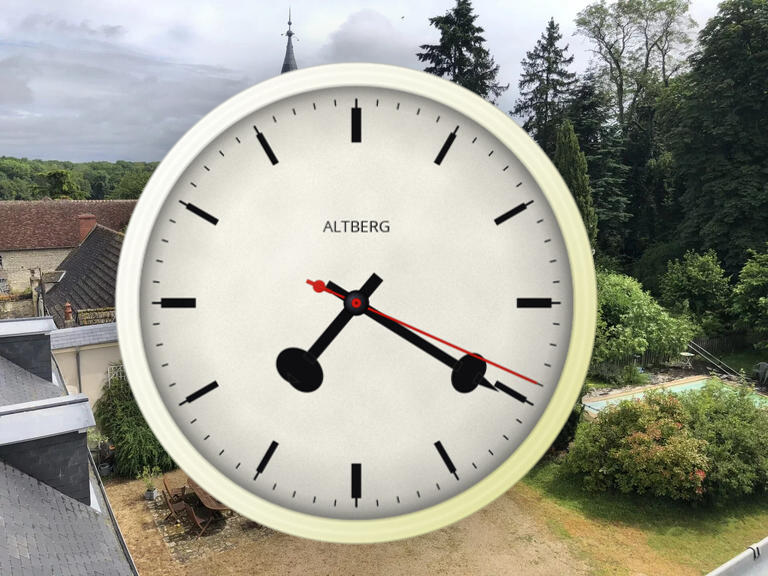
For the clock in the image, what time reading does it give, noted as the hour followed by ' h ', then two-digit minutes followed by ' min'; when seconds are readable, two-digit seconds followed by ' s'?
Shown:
7 h 20 min 19 s
